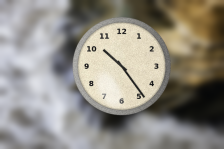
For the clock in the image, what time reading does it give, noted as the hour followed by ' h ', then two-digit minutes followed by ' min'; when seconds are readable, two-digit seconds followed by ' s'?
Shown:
10 h 24 min
